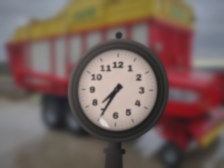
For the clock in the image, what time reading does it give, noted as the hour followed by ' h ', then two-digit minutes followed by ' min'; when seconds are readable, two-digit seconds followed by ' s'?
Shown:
7 h 35 min
